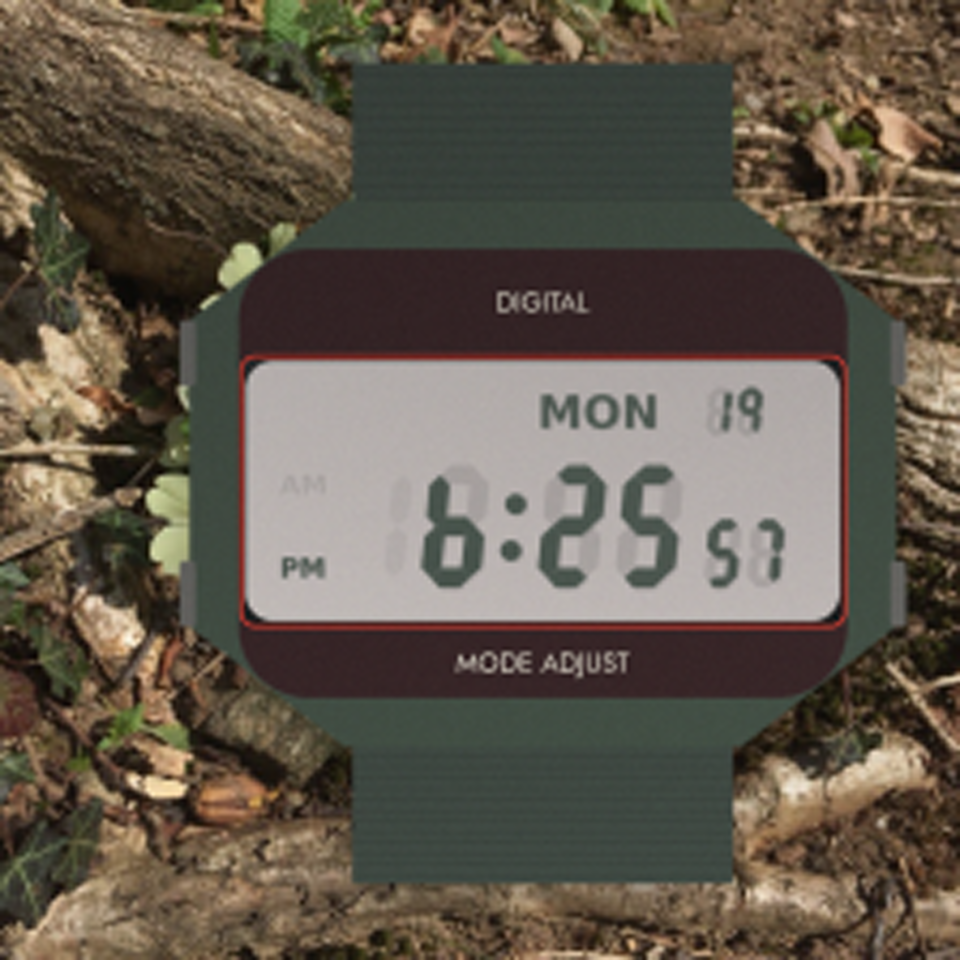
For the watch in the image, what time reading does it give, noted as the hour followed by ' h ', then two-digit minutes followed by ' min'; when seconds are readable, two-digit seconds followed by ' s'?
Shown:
6 h 25 min 57 s
